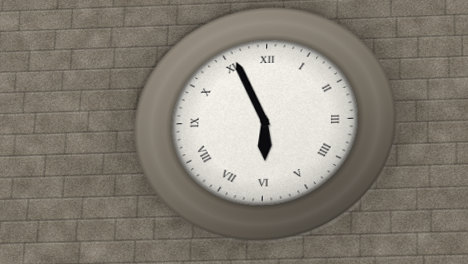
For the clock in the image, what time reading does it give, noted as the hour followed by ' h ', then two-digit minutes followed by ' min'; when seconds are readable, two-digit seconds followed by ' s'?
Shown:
5 h 56 min
